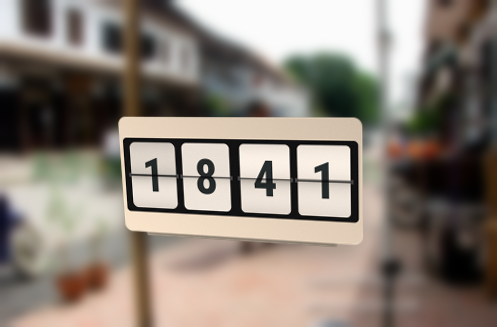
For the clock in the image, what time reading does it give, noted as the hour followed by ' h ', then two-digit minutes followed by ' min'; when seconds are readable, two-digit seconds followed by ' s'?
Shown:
18 h 41 min
